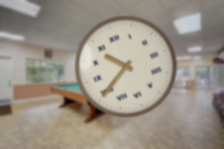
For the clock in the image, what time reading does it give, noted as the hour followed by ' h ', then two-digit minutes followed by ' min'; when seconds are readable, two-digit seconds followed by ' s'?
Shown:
10 h 40 min
